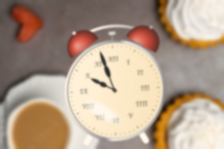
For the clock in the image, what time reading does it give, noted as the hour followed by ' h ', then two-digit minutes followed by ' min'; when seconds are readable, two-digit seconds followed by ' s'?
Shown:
9 h 57 min
